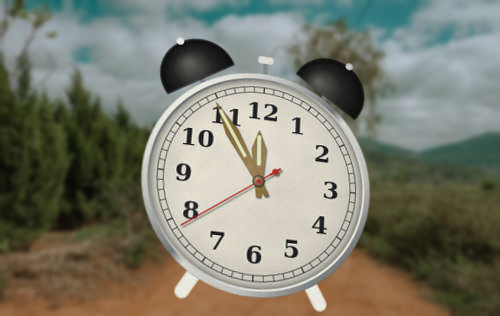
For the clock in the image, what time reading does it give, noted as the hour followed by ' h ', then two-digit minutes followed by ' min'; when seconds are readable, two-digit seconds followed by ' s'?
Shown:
11 h 54 min 39 s
